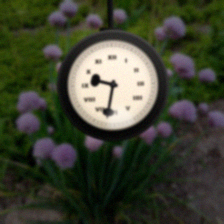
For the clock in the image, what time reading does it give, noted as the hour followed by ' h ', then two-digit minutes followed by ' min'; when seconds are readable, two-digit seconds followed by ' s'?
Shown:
9 h 32 min
